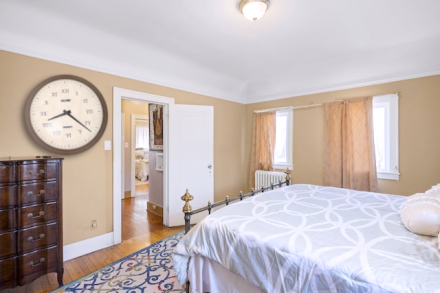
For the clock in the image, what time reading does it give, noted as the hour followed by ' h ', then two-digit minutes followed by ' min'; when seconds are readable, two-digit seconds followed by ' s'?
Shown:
8 h 22 min
